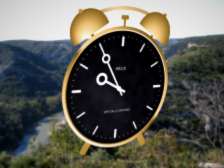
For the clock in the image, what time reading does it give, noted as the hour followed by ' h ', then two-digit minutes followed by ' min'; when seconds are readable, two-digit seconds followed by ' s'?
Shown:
9 h 55 min
